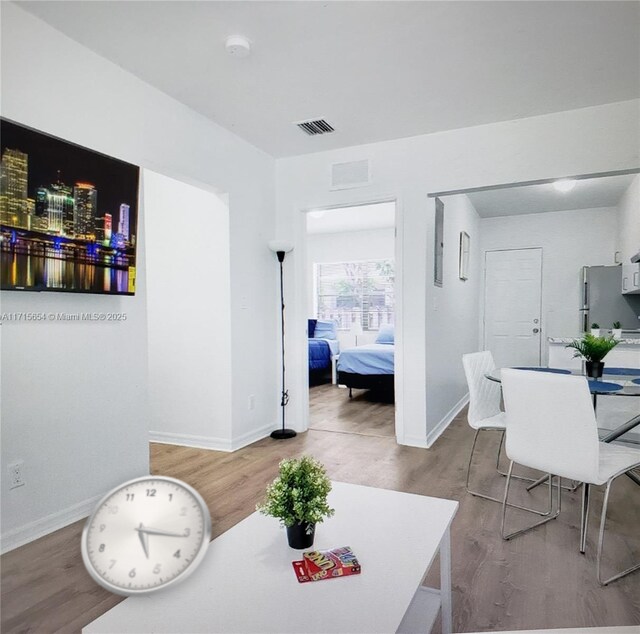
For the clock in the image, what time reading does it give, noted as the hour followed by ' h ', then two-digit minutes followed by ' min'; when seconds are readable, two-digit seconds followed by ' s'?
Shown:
5 h 16 min
